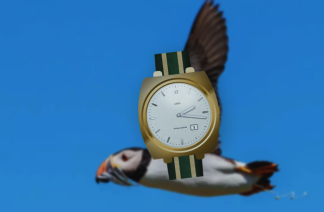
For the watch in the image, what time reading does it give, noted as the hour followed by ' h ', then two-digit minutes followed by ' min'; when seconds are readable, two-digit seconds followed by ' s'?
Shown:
2 h 17 min
